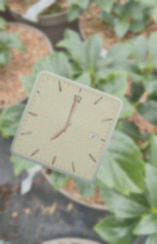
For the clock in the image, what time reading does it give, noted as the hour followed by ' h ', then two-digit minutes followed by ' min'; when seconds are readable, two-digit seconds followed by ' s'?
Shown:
7 h 00 min
